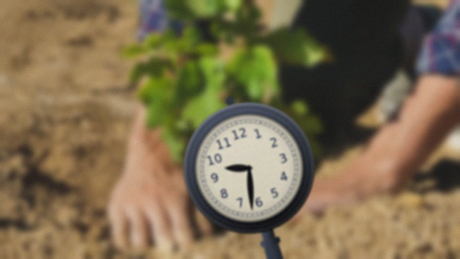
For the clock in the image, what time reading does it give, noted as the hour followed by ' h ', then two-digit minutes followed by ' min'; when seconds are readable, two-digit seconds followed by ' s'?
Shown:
9 h 32 min
